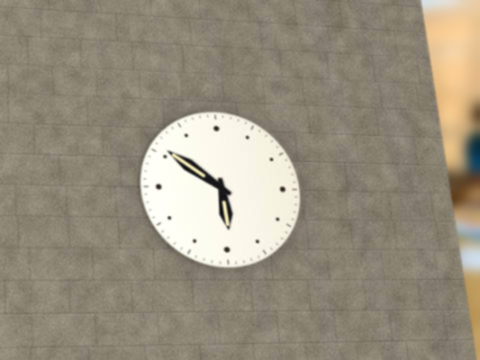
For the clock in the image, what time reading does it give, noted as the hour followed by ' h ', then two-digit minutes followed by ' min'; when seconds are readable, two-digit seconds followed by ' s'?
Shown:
5 h 51 min
